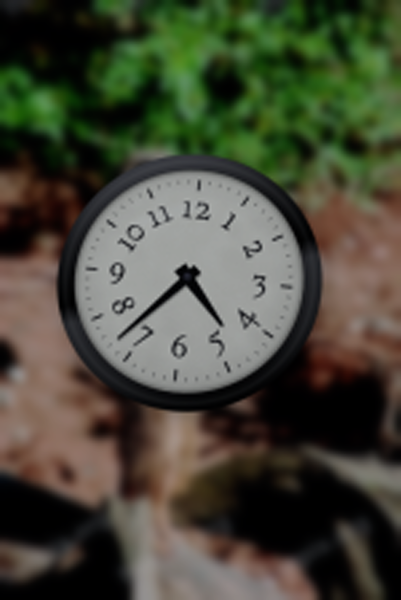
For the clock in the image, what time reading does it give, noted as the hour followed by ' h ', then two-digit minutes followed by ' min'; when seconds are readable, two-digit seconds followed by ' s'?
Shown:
4 h 37 min
